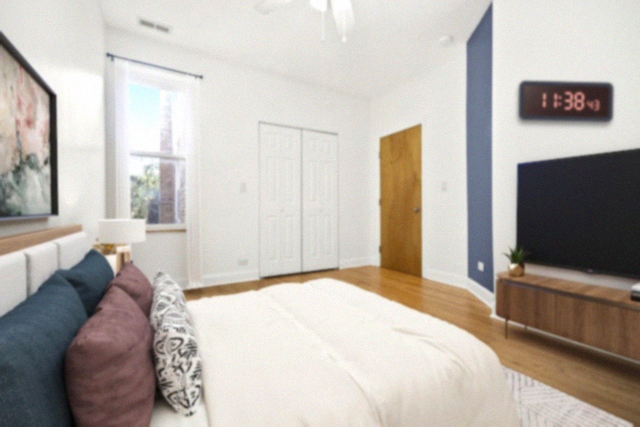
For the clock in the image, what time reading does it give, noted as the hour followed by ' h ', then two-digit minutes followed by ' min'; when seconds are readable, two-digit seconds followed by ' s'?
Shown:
11 h 38 min
